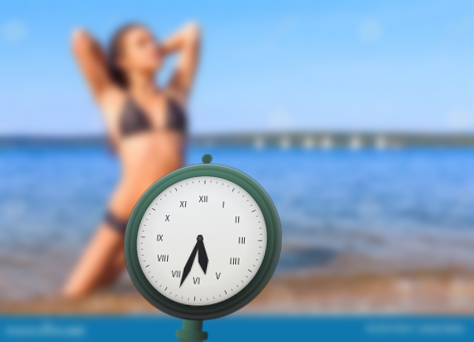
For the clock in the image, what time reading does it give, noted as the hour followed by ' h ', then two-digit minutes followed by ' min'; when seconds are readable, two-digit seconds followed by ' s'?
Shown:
5 h 33 min
